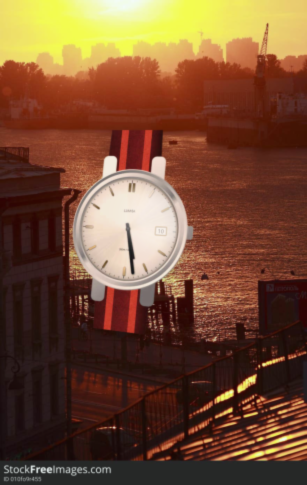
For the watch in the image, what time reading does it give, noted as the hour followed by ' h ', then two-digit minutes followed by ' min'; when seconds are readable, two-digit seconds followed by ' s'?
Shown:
5 h 28 min
